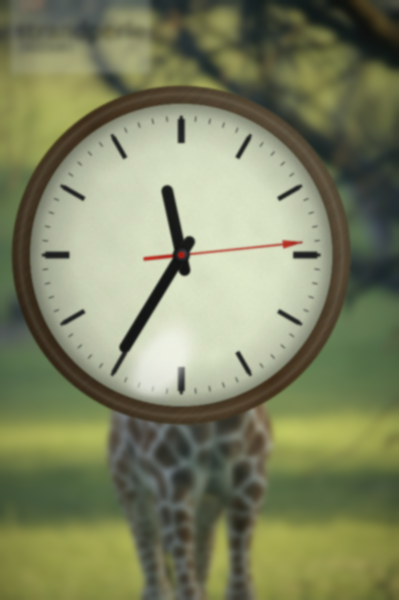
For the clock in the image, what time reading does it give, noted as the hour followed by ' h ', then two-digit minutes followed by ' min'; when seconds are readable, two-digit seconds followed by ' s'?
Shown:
11 h 35 min 14 s
